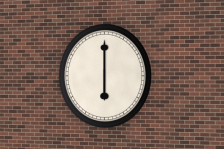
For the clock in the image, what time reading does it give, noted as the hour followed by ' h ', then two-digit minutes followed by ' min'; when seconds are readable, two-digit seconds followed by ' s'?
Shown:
6 h 00 min
